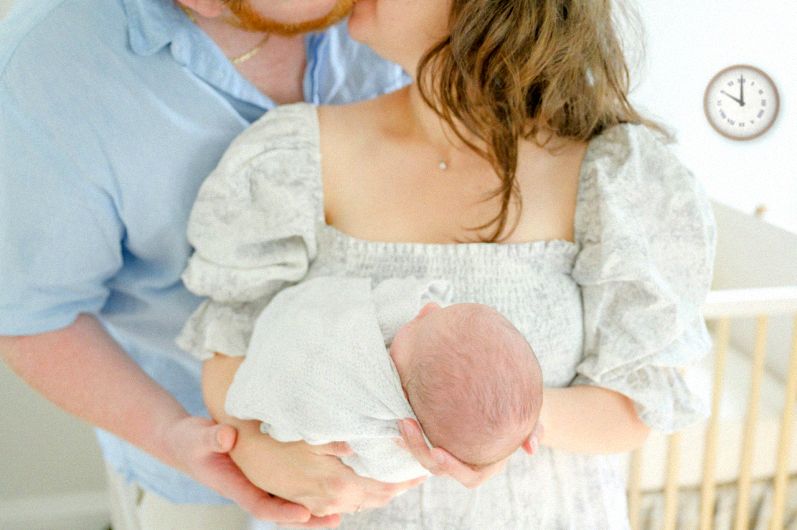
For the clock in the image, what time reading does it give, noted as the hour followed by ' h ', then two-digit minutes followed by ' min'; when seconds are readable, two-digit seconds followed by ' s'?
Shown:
10 h 00 min
